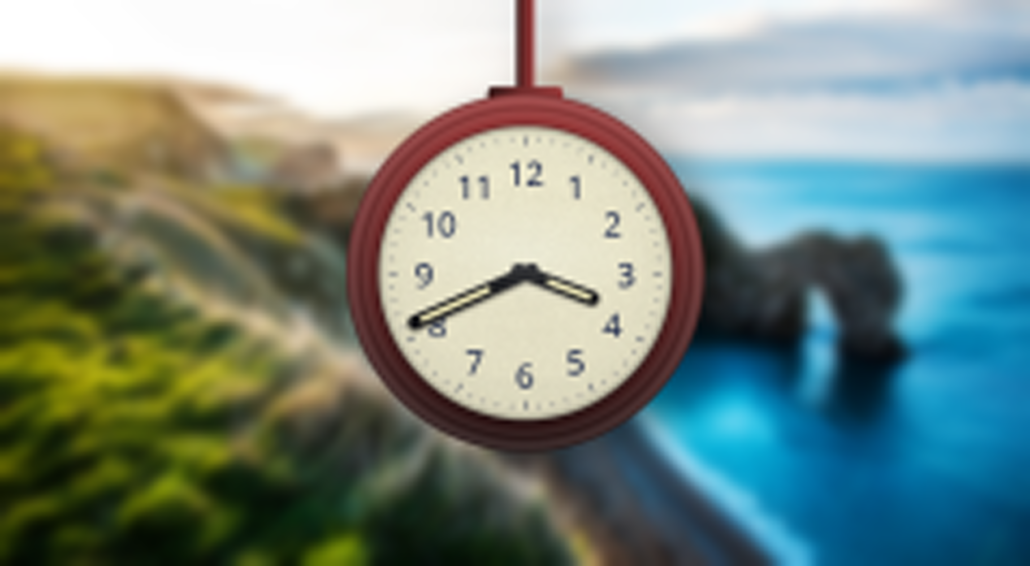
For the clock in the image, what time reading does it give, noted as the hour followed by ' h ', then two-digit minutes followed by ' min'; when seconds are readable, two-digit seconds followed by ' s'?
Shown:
3 h 41 min
